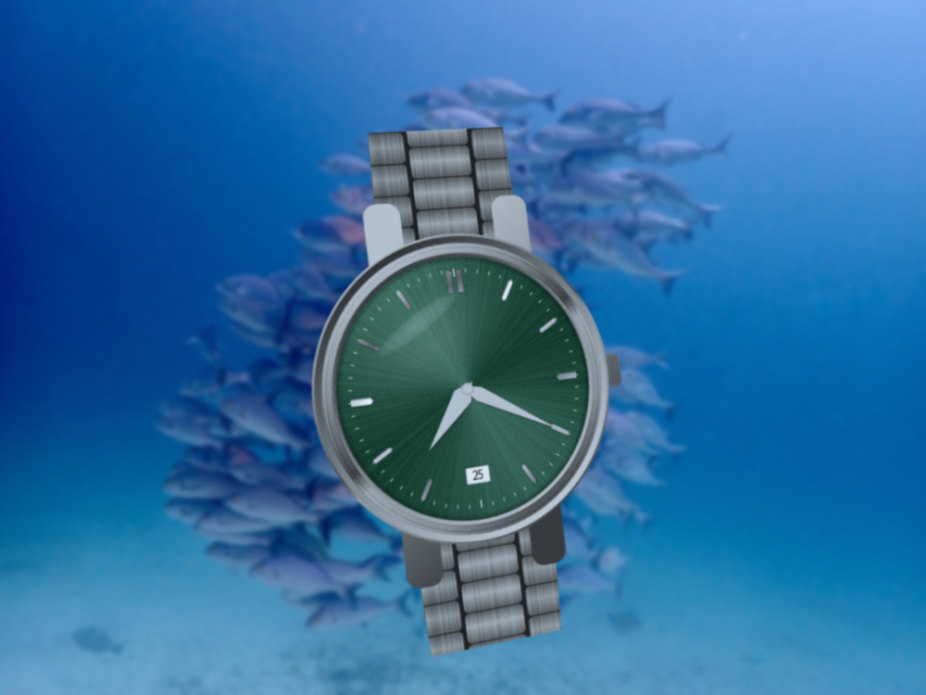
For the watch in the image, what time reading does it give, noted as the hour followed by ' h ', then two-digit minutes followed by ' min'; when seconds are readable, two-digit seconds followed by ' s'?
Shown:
7 h 20 min
